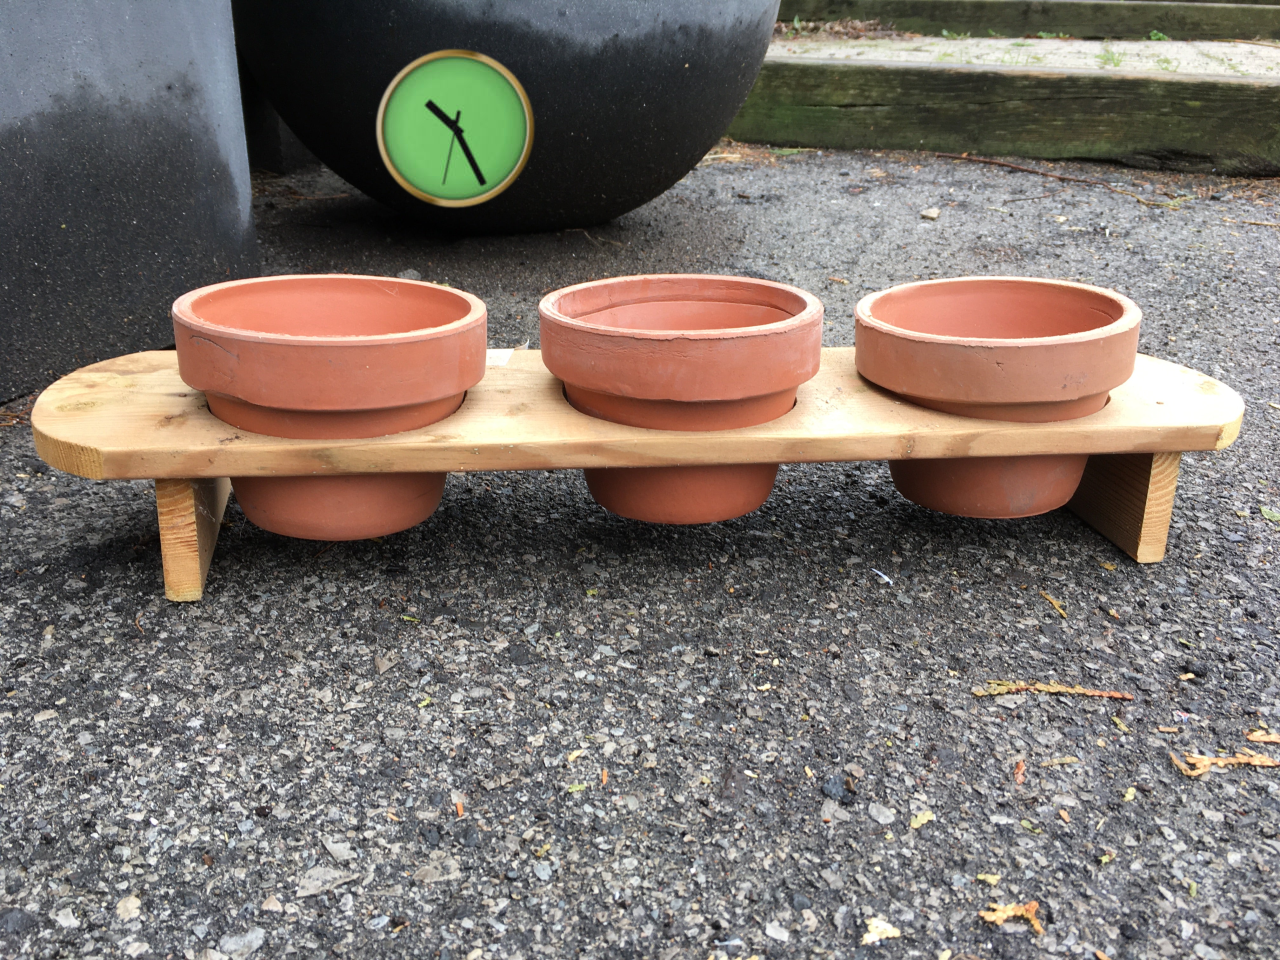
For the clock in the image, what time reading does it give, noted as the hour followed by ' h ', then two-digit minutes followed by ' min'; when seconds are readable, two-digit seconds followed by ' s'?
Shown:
10 h 25 min 32 s
